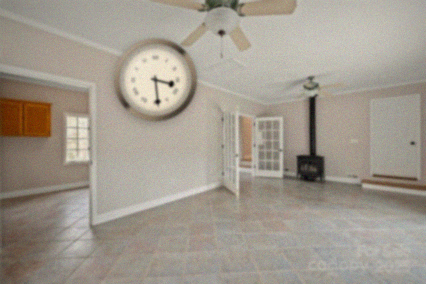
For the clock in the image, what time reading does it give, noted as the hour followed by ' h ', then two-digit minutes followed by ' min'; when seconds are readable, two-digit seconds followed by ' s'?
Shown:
3 h 29 min
